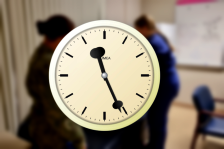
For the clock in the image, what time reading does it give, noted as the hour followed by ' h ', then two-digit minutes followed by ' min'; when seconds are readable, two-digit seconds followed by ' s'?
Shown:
11 h 26 min
